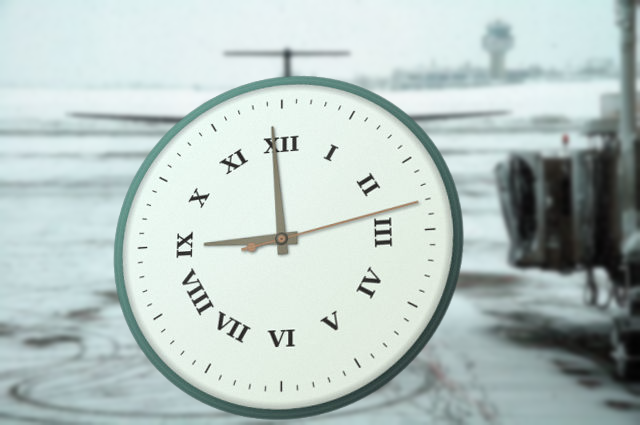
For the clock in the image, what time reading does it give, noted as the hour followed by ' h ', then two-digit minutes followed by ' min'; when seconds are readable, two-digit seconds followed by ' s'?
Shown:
8 h 59 min 13 s
